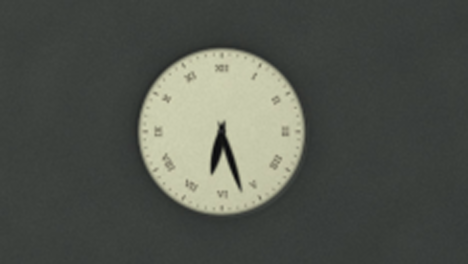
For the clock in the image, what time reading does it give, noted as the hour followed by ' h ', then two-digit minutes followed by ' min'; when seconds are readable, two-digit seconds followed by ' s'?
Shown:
6 h 27 min
